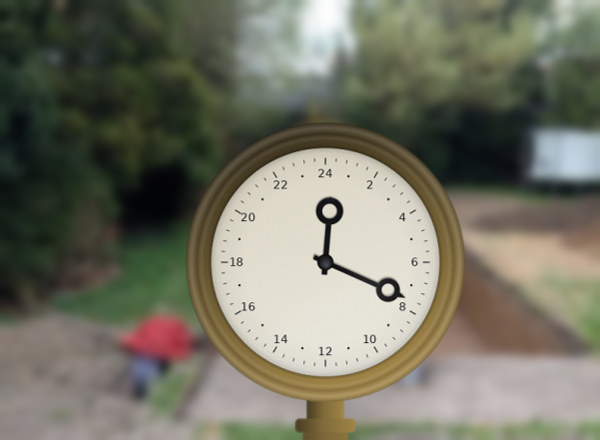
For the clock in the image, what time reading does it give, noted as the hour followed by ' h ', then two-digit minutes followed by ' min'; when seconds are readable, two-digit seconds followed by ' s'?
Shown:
0 h 19 min
